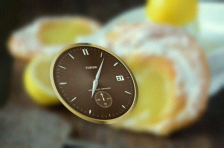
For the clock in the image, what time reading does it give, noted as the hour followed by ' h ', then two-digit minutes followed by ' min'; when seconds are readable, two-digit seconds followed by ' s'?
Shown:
7 h 06 min
